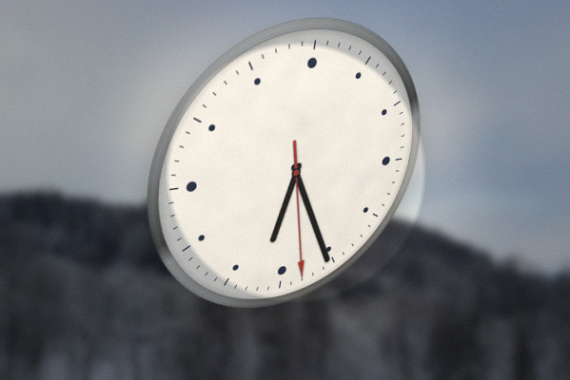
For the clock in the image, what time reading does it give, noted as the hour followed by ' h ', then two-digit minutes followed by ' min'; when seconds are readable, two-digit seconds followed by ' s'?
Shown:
6 h 25 min 28 s
